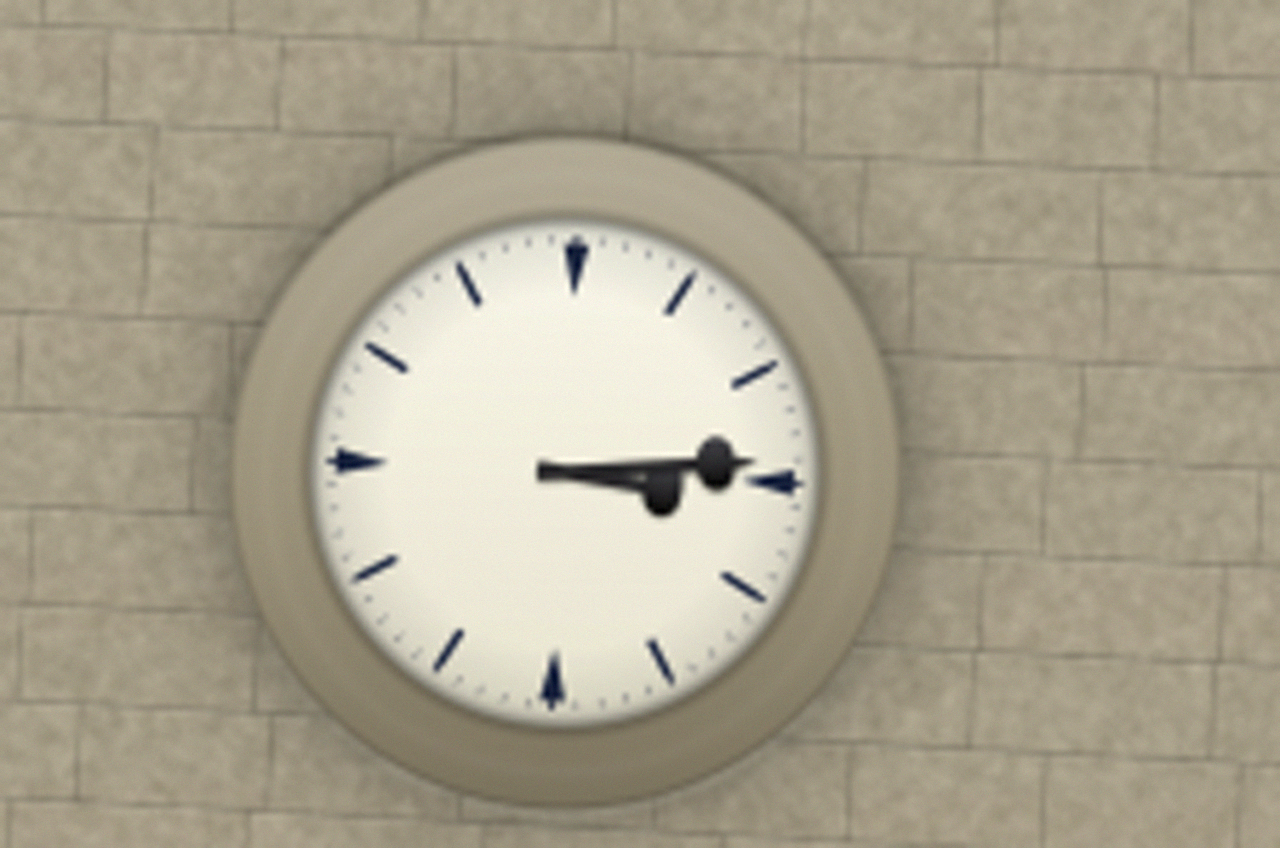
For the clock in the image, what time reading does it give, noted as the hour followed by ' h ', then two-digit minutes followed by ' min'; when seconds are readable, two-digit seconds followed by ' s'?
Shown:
3 h 14 min
